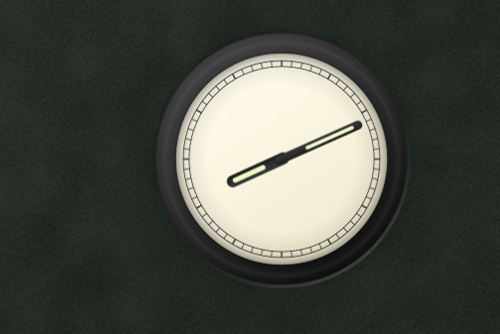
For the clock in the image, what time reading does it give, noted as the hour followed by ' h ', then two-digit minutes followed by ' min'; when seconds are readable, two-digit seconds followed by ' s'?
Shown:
8 h 11 min
